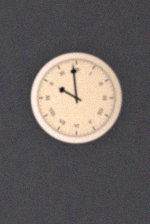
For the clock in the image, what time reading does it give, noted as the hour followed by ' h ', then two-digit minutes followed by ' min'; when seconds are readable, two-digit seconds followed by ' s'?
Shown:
9 h 59 min
